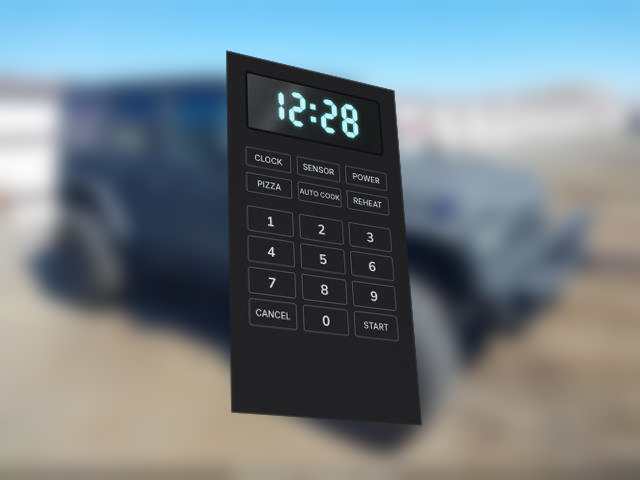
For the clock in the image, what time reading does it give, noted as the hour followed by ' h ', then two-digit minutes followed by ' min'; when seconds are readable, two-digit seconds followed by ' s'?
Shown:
12 h 28 min
